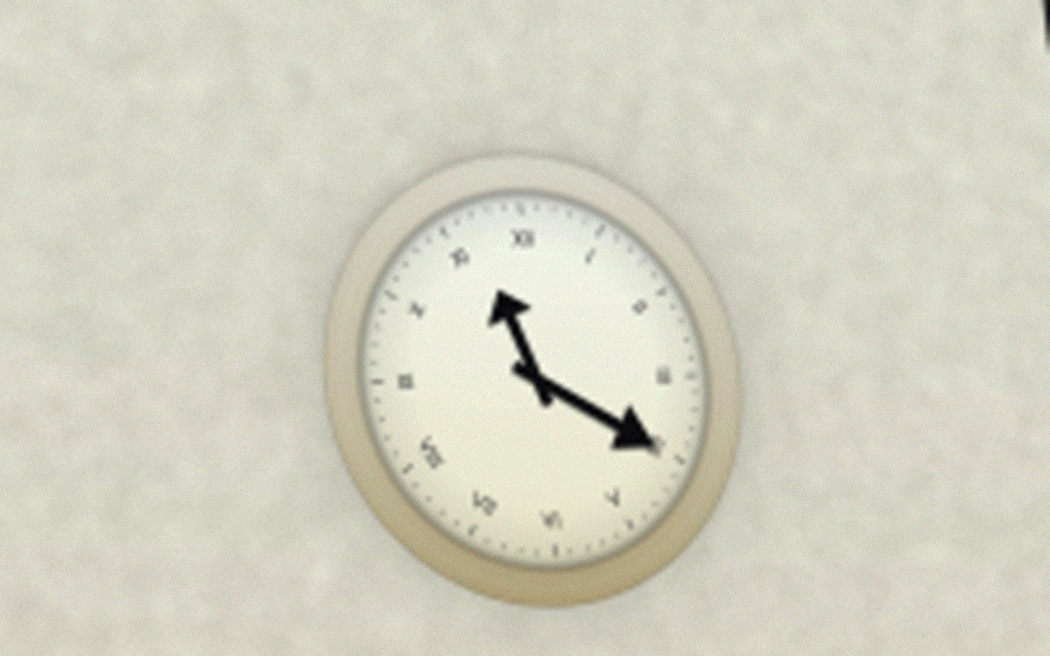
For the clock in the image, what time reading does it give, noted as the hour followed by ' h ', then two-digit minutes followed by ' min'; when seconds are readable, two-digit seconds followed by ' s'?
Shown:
11 h 20 min
